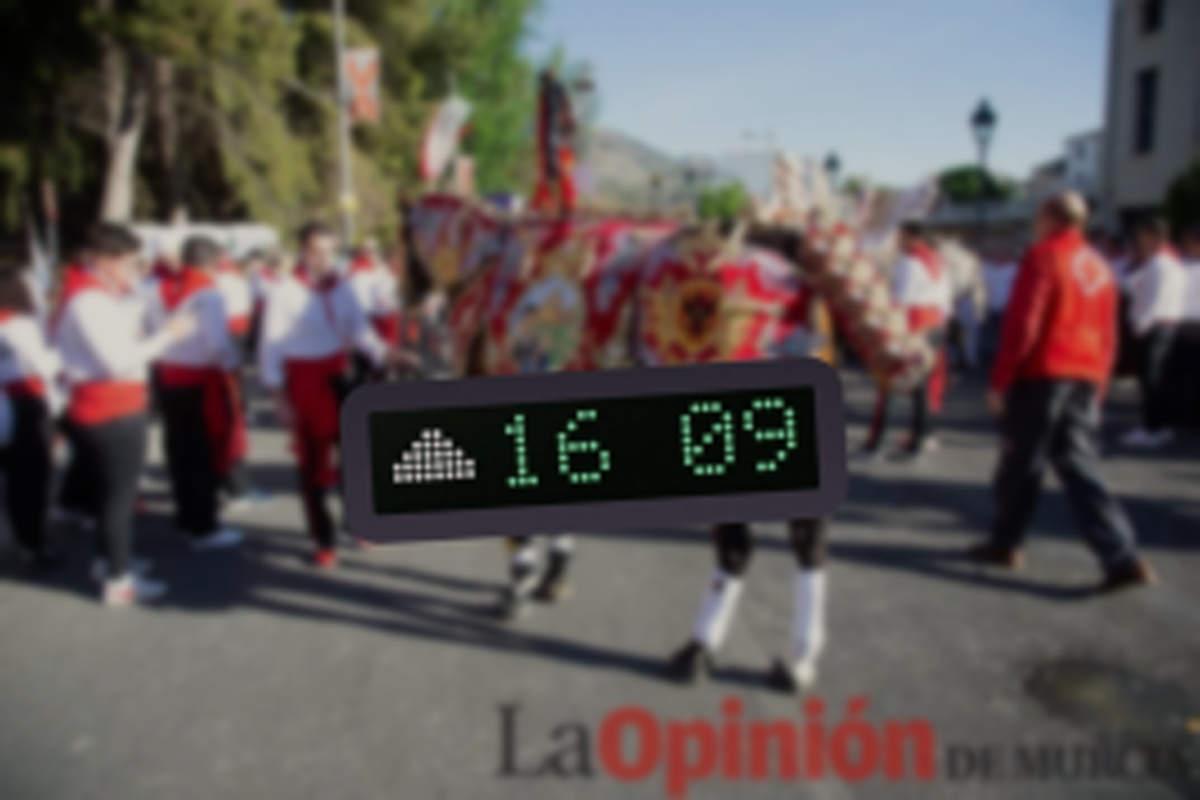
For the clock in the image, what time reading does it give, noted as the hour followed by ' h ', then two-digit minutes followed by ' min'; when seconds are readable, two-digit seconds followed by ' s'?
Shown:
16 h 09 min
